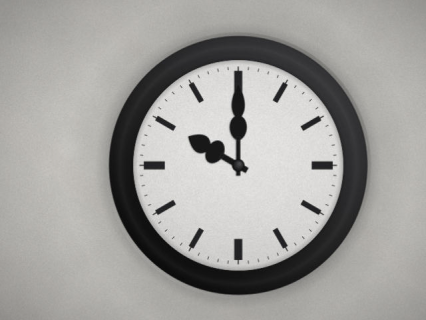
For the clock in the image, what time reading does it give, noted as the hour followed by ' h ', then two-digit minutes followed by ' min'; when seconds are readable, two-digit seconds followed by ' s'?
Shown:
10 h 00 min
